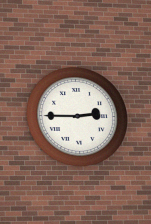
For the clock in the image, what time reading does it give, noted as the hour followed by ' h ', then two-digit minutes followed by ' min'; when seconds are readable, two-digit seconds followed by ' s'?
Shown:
2 h 45 min
